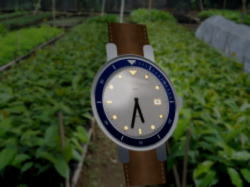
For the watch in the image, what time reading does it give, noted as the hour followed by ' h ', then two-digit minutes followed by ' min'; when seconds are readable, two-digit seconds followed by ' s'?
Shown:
5 h 33 min
